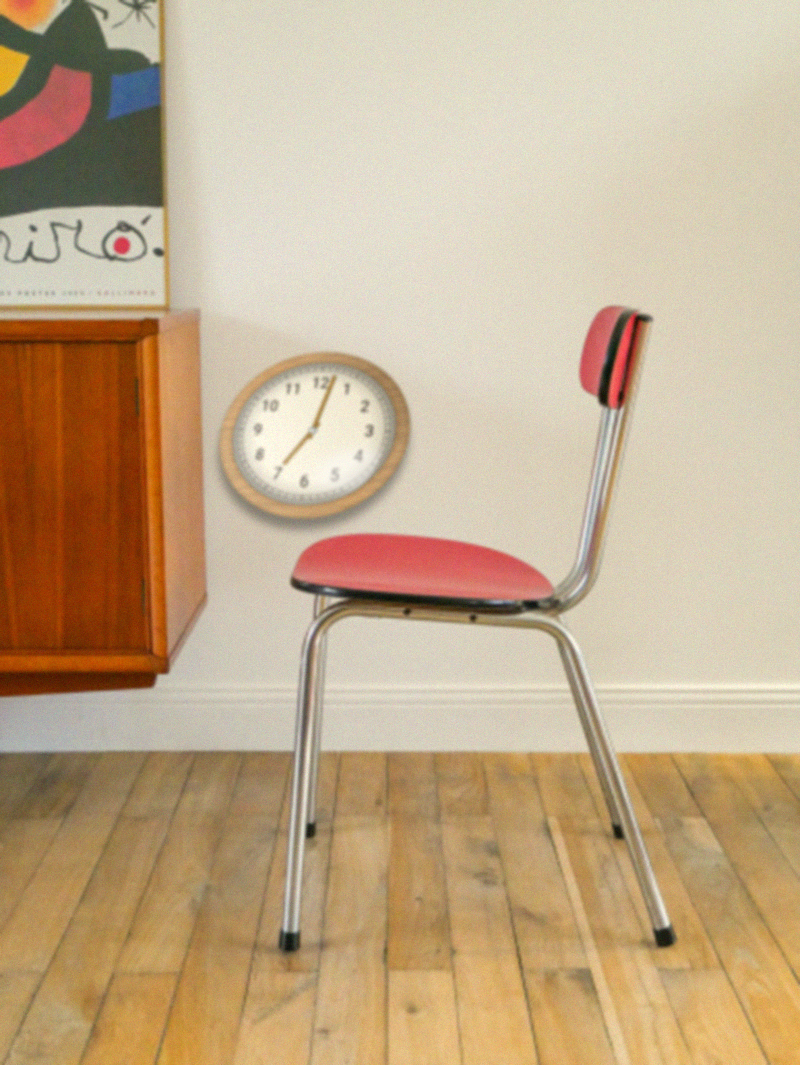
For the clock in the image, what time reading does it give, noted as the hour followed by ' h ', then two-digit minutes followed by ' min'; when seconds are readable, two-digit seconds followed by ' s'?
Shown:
7 h 02 min
